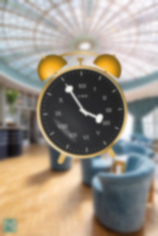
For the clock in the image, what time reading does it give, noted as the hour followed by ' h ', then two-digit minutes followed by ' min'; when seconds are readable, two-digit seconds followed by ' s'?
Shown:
3 h 55 min
